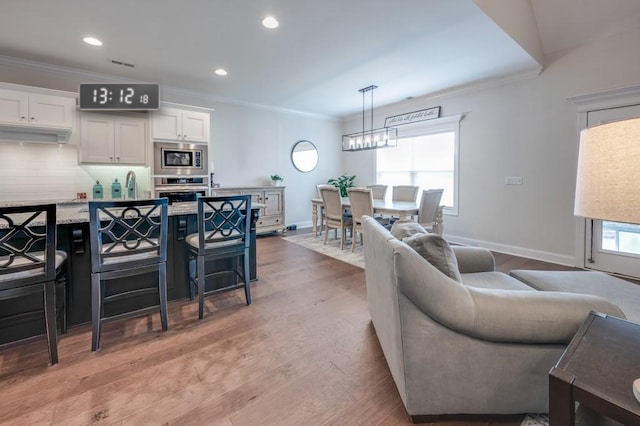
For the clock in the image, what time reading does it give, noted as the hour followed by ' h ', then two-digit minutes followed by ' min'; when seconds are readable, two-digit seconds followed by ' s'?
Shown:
13 h 12 min
